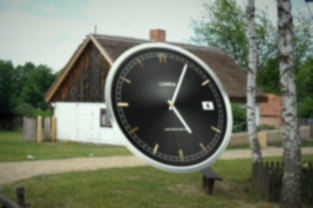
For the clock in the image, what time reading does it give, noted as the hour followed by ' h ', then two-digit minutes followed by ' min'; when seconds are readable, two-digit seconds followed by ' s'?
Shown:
5 h 05 min
